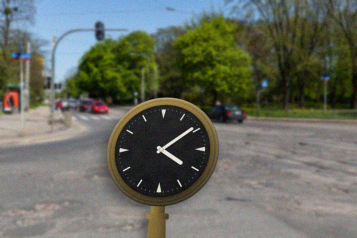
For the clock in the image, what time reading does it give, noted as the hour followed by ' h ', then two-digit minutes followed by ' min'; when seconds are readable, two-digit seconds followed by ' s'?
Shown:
4 h 09 min
